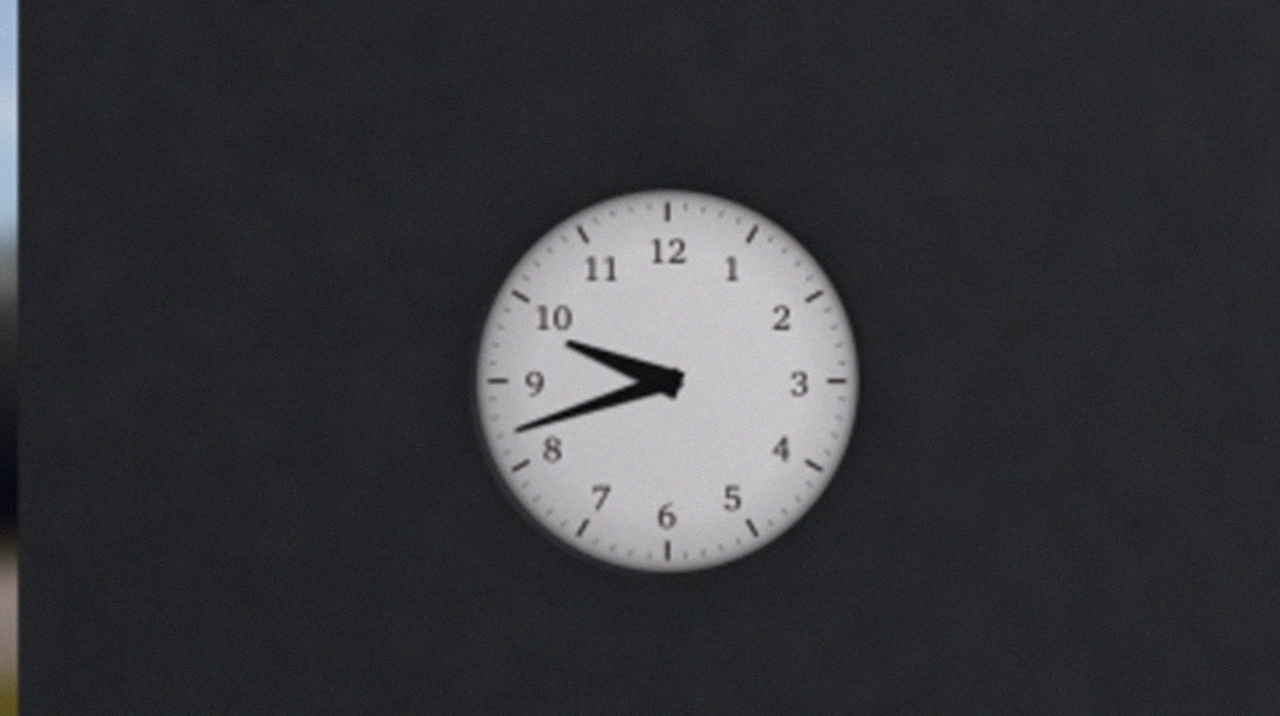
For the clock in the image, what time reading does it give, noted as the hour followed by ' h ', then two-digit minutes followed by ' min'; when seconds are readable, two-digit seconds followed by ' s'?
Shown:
9 h 42 min
